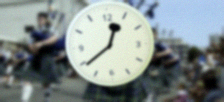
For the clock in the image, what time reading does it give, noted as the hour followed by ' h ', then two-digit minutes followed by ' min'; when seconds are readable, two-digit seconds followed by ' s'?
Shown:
12 h 39 min
